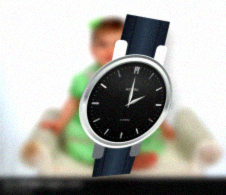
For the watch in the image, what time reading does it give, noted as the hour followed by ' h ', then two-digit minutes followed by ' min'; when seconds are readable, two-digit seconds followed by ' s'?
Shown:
2 h 00 min
